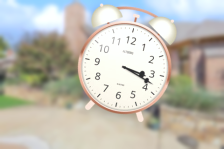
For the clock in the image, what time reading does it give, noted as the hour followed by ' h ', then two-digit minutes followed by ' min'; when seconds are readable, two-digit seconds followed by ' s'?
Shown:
3 h 18 min
